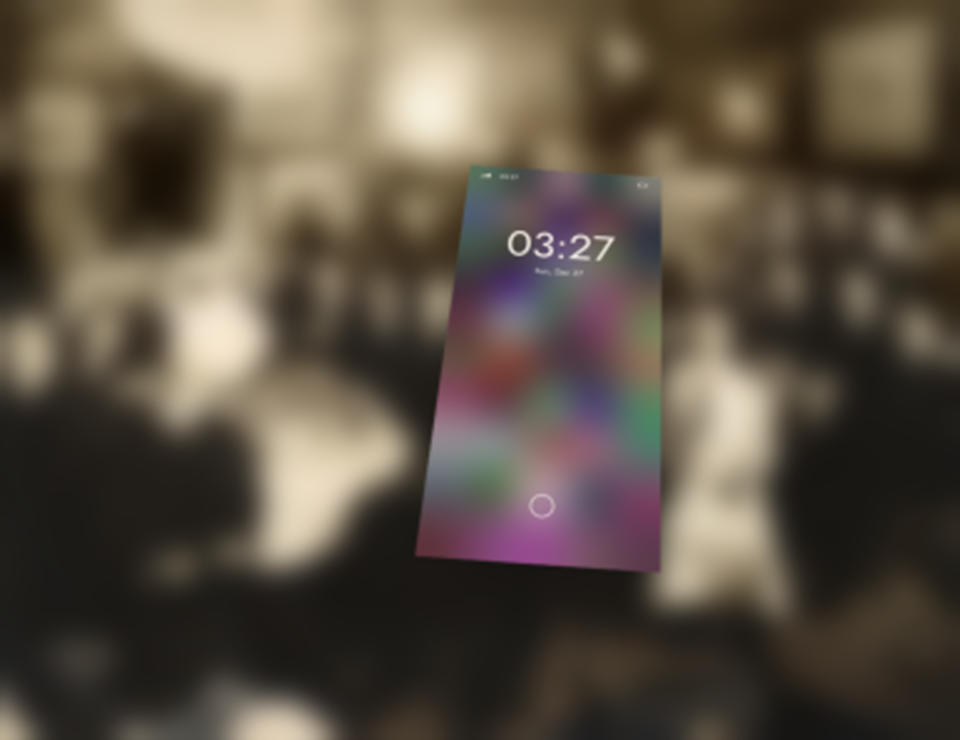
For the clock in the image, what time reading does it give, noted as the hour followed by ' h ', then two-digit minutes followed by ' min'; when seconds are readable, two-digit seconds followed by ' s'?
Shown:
3 h 27 min
